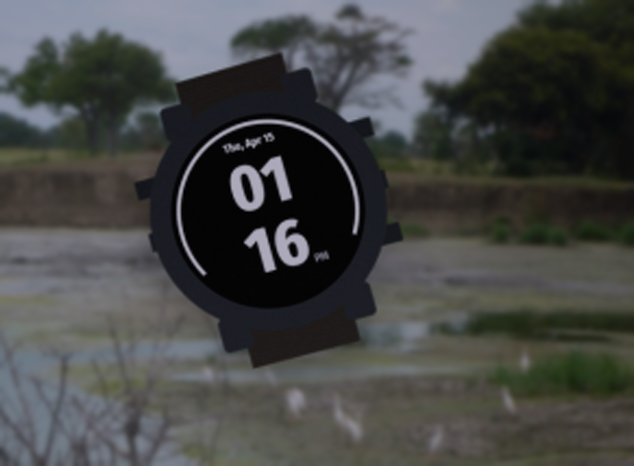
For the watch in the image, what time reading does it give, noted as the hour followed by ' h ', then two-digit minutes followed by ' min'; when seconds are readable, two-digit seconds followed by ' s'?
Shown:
1 h 16 min
